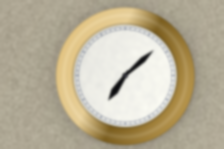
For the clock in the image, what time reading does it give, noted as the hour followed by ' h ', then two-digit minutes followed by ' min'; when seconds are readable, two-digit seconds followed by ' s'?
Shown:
7 h 08 min
